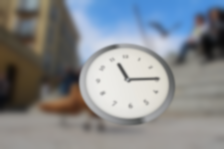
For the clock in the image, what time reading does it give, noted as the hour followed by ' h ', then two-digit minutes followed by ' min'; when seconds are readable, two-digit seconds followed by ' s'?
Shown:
11 h 15 min
